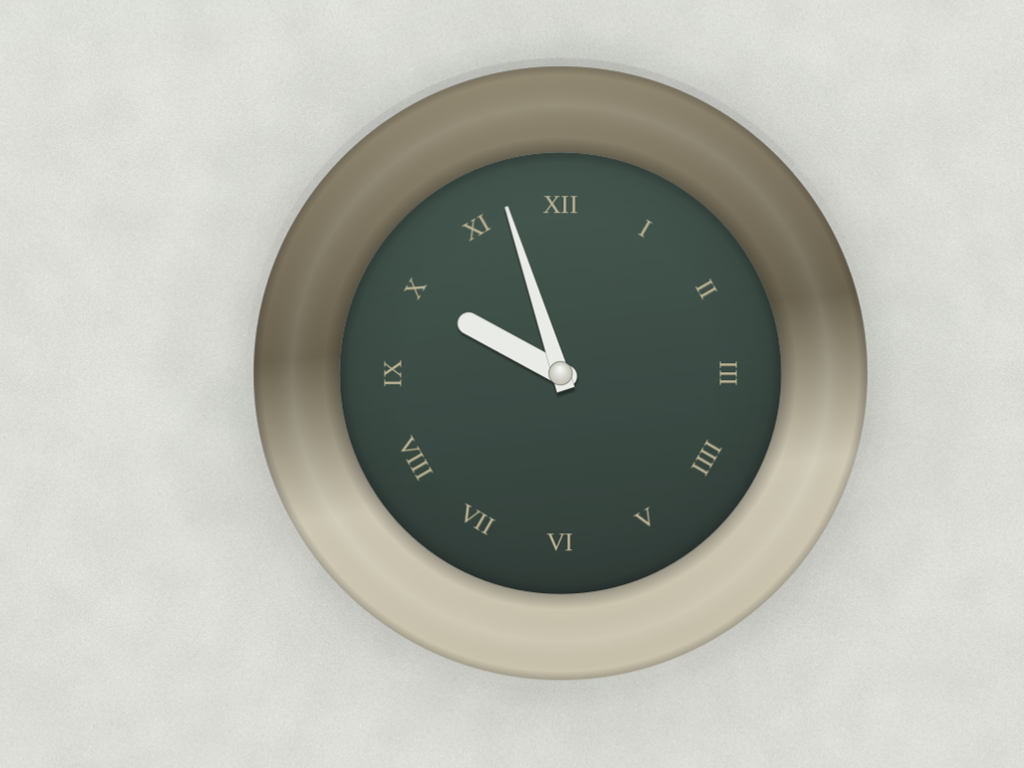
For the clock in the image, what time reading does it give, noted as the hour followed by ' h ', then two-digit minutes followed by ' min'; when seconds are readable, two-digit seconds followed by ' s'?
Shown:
9 h 57 min
